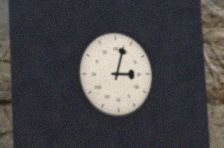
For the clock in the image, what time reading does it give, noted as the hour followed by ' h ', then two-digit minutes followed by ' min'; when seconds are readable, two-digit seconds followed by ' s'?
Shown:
3 h 03 min
